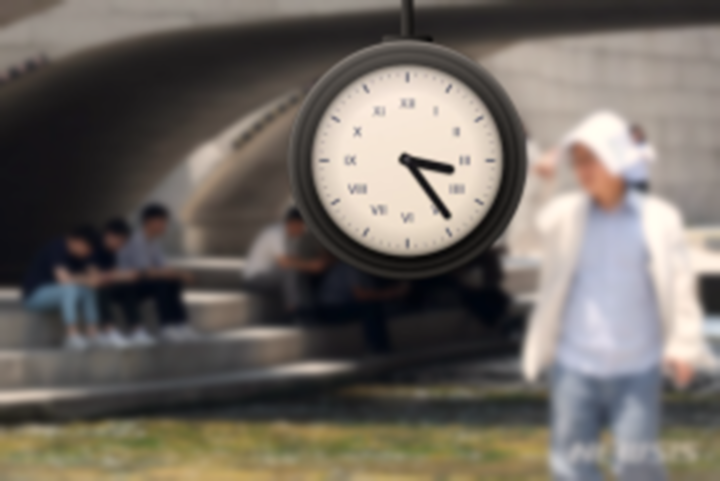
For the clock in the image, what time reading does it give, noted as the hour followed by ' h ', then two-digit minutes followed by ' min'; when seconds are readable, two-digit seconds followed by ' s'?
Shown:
3 h 24 min
